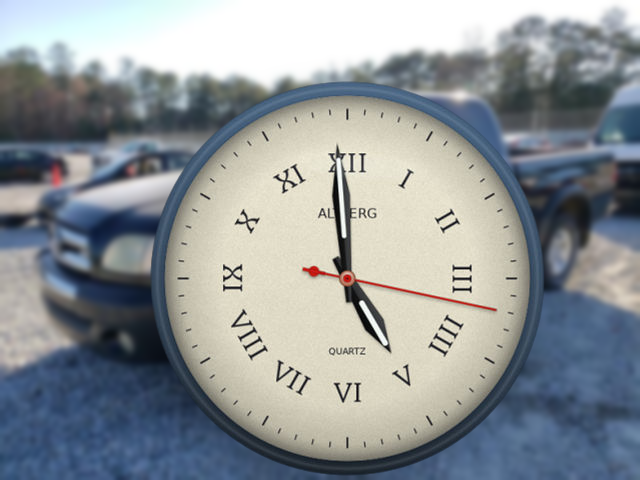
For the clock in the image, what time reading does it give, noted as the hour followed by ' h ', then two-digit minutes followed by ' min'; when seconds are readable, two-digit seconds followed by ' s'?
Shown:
4 h 59 min 17 s
